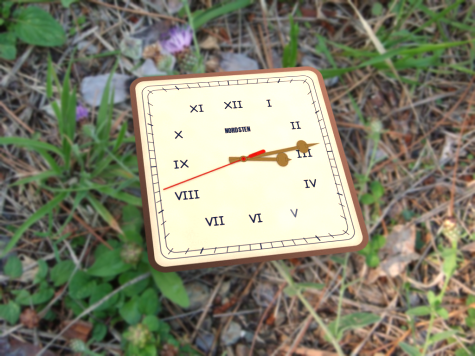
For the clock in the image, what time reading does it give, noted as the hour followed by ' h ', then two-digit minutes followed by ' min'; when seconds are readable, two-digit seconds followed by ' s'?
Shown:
3 h 13 min 42 s
